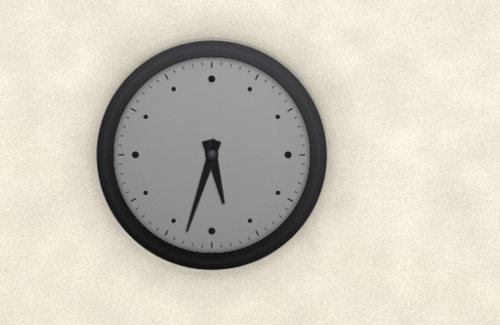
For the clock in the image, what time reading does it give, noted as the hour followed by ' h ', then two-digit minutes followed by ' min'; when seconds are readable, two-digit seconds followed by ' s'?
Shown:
5 h 33 min
